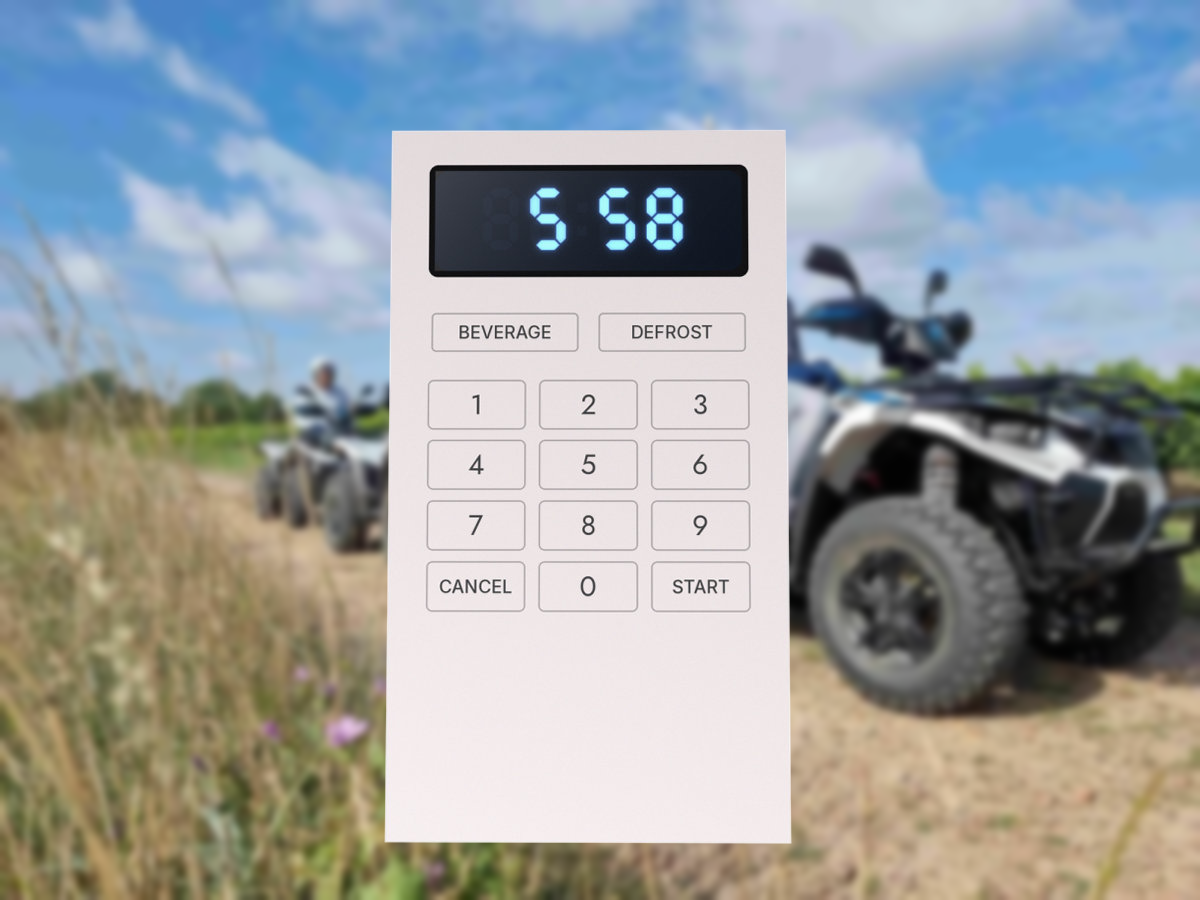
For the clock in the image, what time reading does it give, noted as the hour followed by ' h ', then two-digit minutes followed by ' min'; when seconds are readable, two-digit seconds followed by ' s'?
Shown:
5 h 58 min
